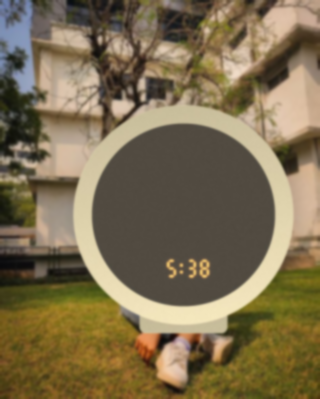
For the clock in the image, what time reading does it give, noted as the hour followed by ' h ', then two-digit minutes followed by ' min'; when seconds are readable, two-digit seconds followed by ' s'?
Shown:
5 h 38 min
